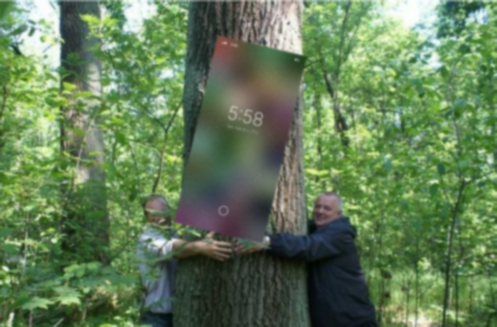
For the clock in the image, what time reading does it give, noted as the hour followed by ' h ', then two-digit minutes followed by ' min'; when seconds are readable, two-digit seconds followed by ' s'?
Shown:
5 h 58 min
